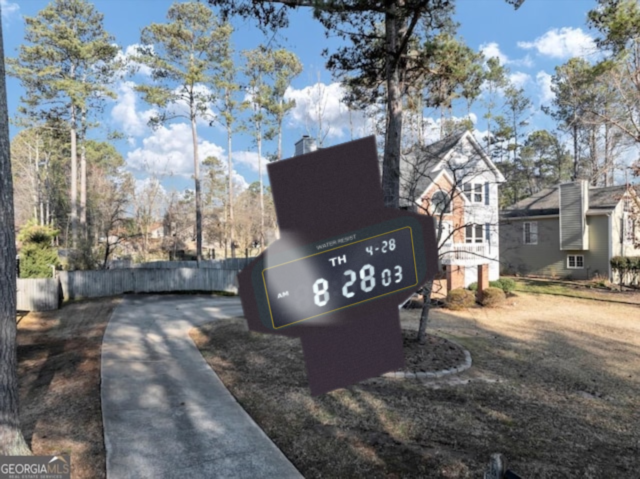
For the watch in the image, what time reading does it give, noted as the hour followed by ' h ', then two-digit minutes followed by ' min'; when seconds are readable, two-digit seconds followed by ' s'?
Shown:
8 h 28 min 03 s
